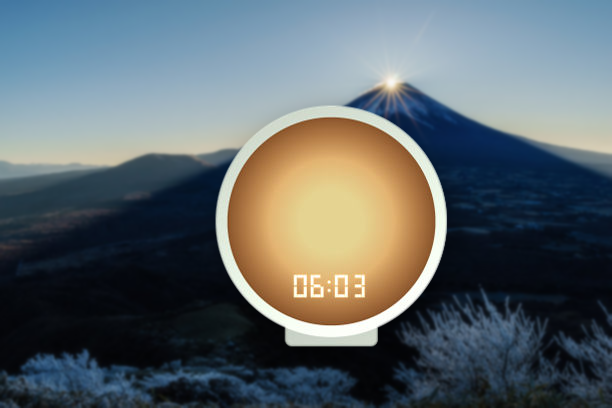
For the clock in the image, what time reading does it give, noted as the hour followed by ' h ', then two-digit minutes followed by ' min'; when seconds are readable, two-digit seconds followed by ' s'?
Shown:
6 h 03 min
